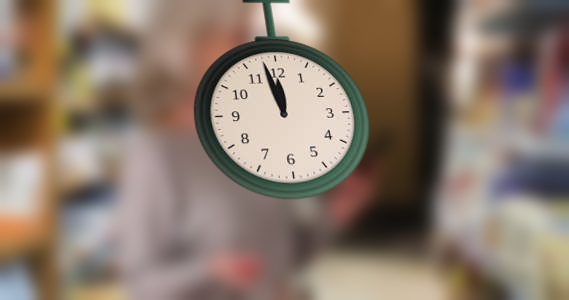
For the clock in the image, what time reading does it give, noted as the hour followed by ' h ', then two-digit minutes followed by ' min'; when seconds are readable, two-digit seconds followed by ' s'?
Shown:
11 h 58 min
